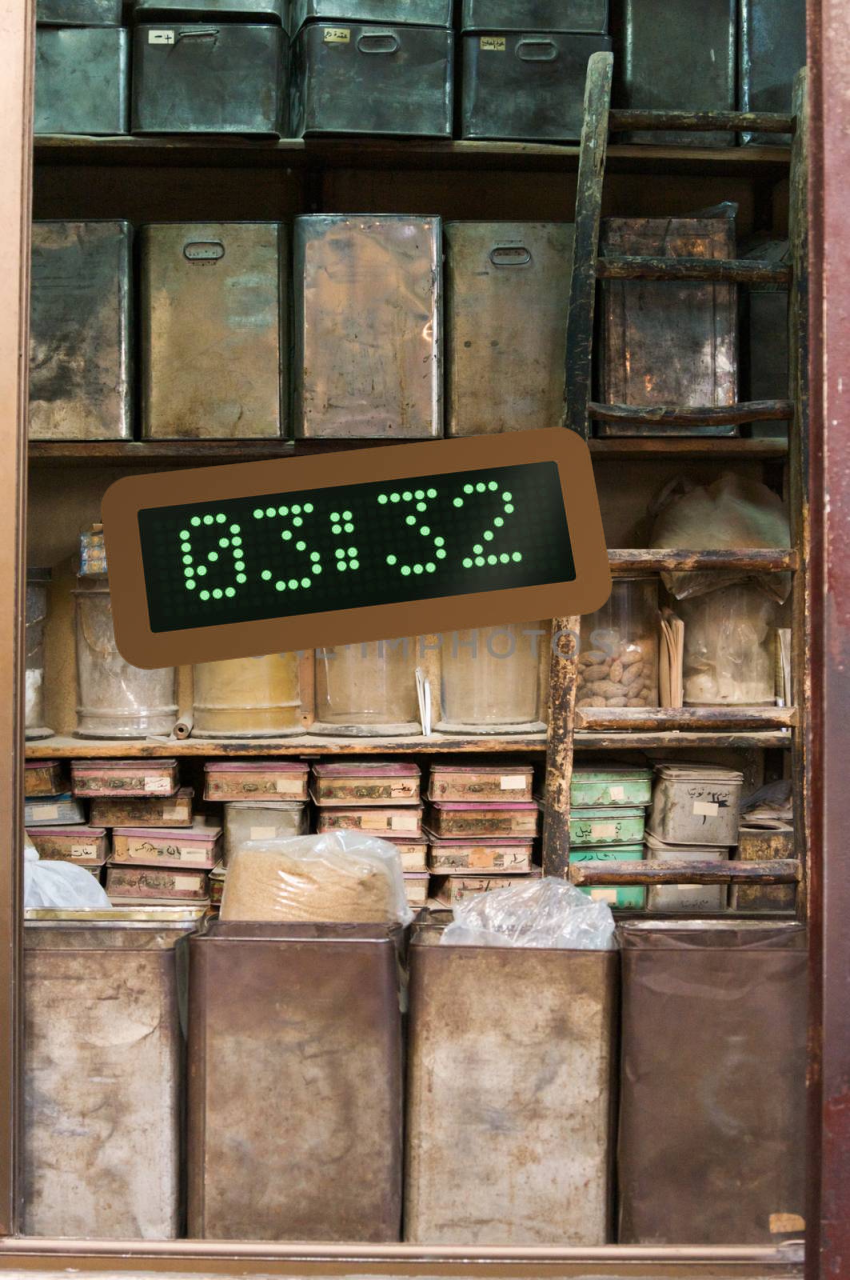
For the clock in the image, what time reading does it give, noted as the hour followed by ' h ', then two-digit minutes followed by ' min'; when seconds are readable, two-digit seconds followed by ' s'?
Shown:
3 h 32 min
